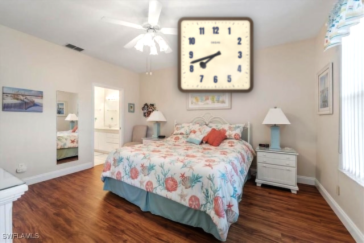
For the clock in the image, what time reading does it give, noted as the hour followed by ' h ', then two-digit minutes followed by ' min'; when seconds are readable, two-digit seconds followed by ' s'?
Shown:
7 h 42 min
